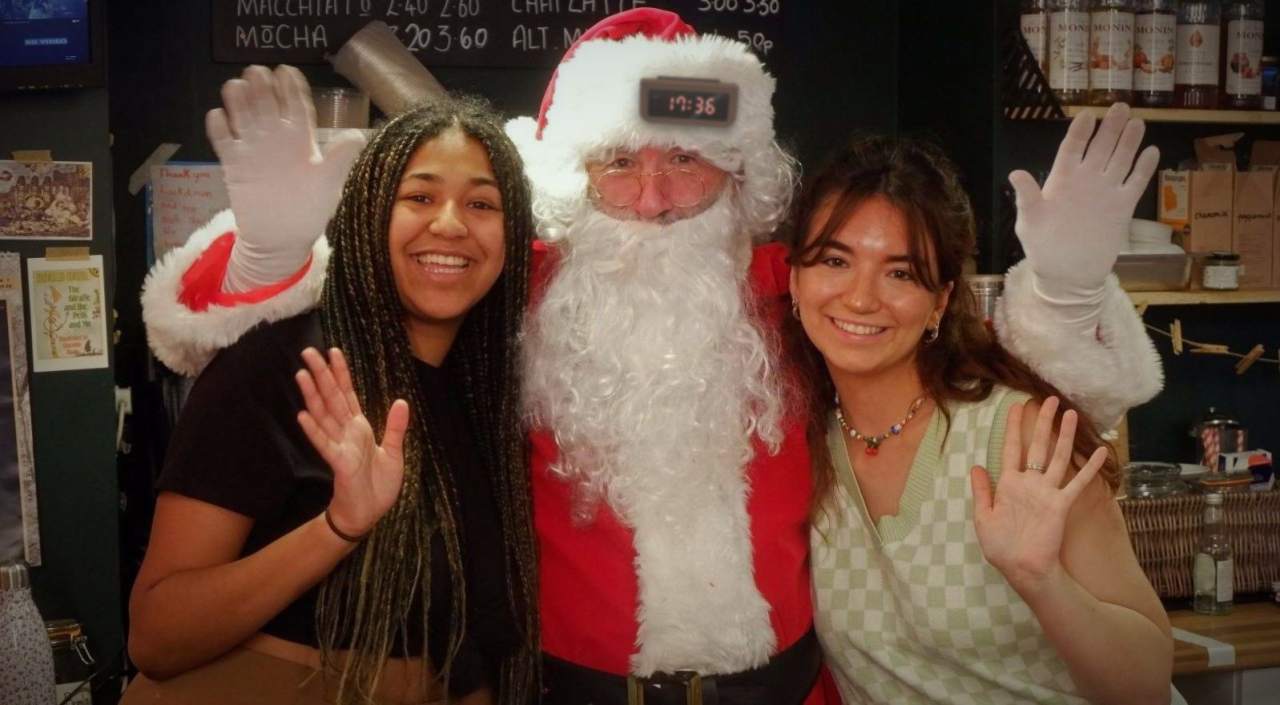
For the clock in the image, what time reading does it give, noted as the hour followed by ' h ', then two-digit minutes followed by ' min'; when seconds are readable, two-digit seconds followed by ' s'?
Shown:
17 h 36 min
